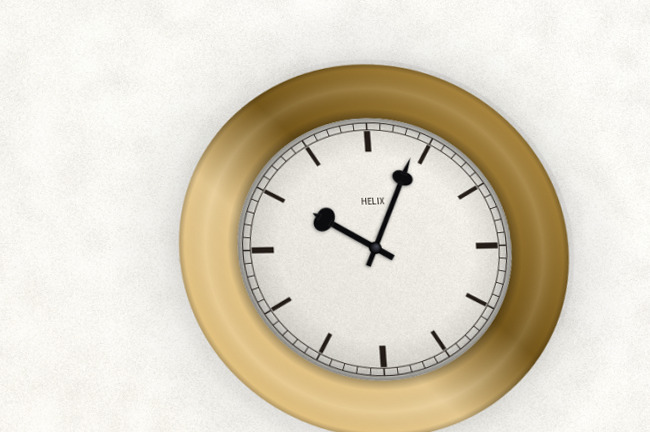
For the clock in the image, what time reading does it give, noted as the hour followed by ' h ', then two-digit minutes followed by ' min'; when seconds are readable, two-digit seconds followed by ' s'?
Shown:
10 h 04 min
